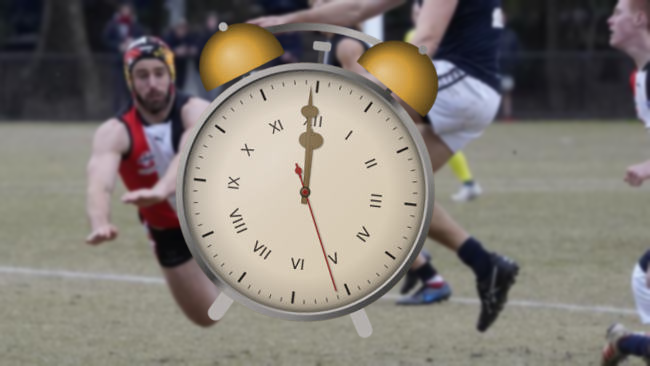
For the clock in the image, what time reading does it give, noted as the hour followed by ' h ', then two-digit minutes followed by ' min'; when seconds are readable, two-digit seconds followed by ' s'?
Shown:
11 h 59 min 26 s
